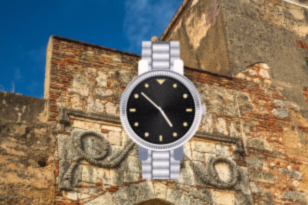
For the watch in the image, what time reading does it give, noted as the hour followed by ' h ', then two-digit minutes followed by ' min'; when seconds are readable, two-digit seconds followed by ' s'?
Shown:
4 h 52 min
